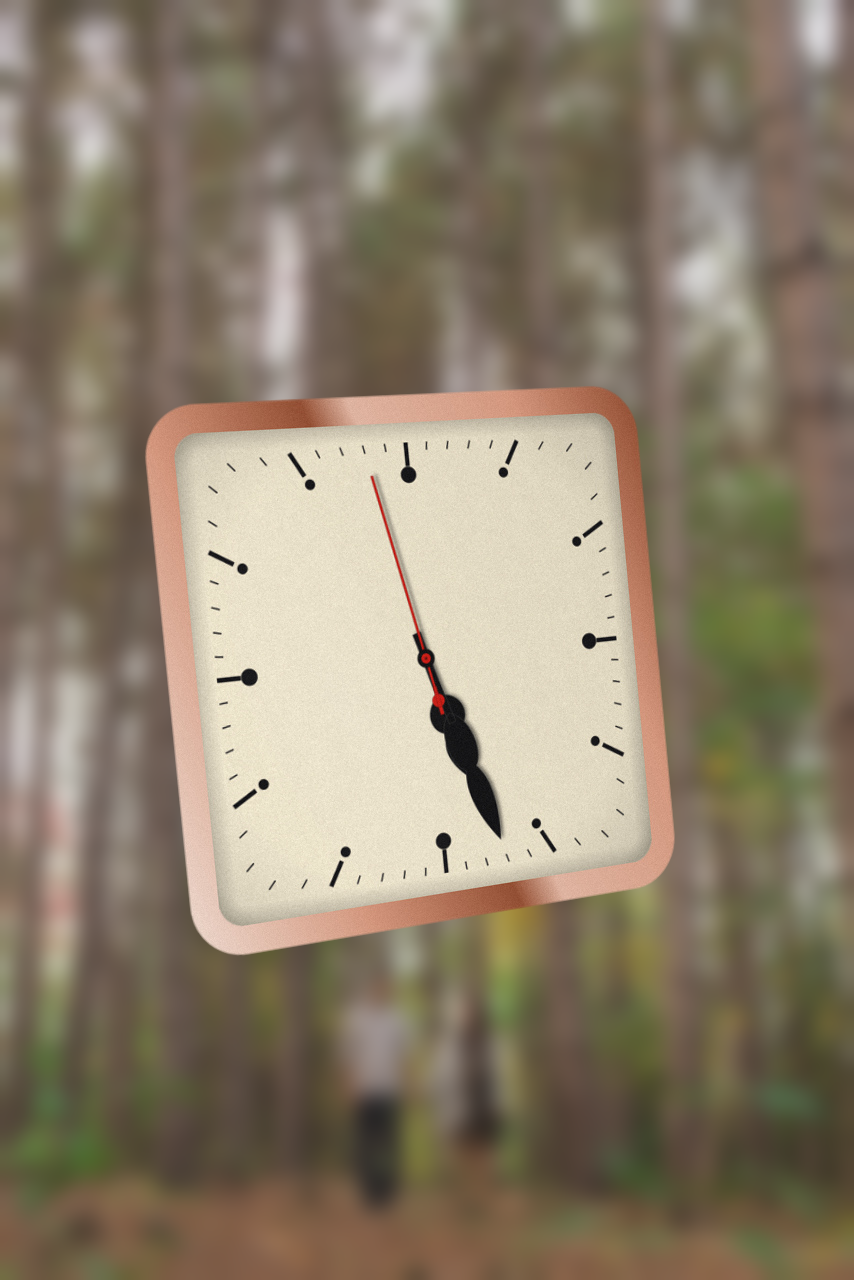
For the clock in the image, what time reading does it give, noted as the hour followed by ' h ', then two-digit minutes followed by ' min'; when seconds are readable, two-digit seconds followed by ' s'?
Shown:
5 h 26 min 58 s
